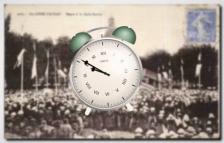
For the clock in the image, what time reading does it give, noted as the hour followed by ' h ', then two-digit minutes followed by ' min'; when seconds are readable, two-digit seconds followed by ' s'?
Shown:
9 h 51 min
